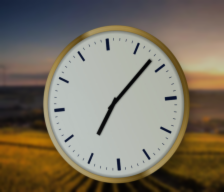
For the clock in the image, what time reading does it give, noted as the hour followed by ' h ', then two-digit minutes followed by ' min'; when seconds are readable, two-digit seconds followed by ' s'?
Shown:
7 h 08 min
